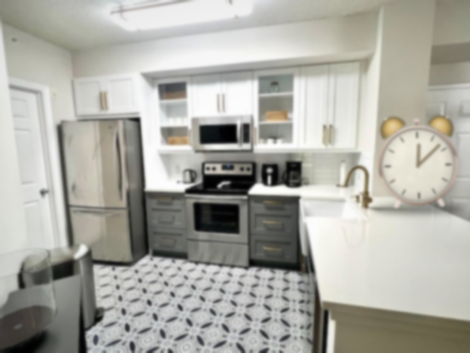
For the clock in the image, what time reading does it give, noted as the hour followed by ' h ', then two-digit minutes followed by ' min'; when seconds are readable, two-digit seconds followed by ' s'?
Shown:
12 h 08 min
